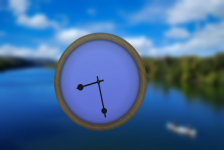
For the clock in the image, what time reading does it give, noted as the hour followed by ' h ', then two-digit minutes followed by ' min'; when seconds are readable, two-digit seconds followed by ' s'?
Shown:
8 h 28 min
